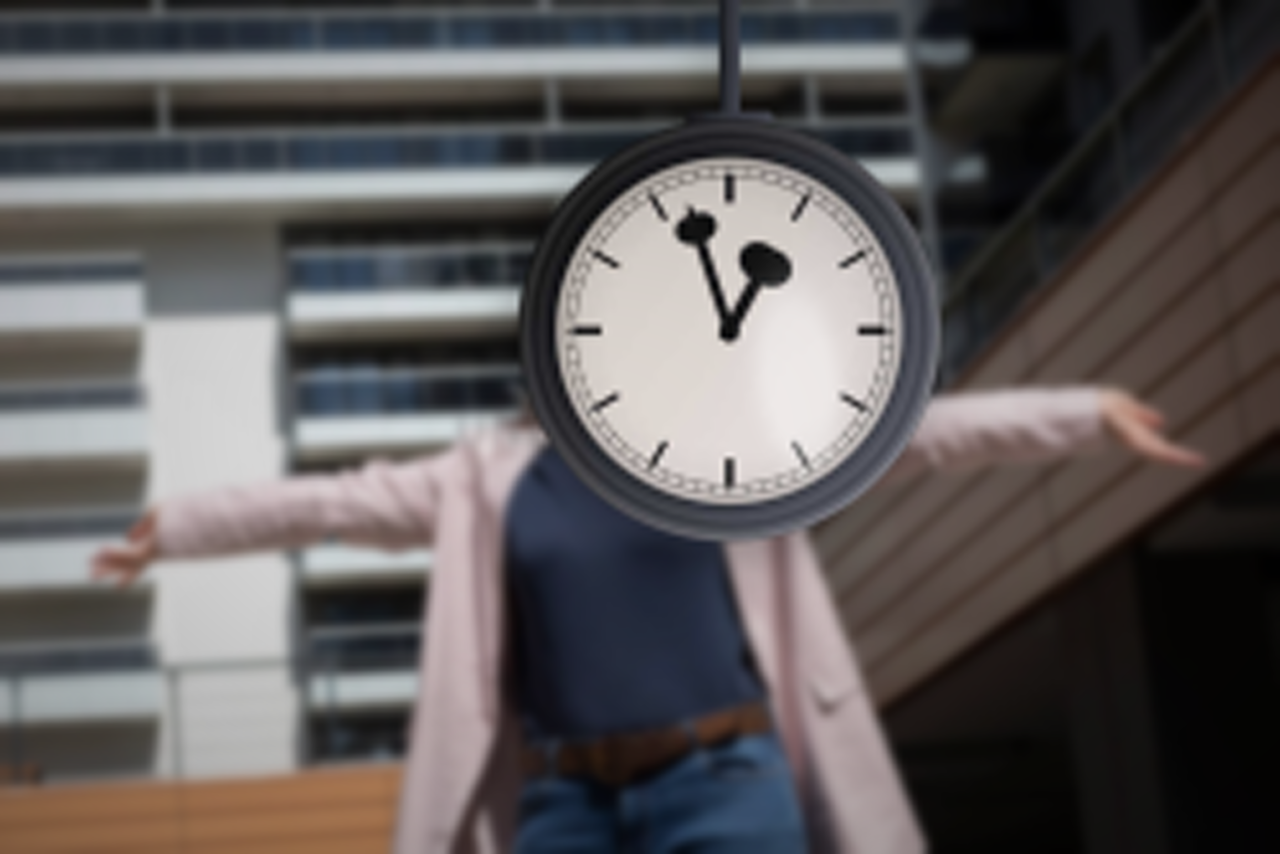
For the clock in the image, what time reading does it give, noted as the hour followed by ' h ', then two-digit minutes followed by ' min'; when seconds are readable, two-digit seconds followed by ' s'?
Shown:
12 h 57 min
